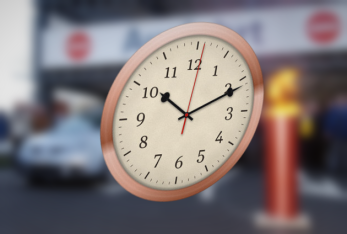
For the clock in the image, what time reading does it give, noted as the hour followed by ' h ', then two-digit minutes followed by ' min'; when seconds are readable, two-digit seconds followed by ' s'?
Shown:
10 h 11 min 01 s
